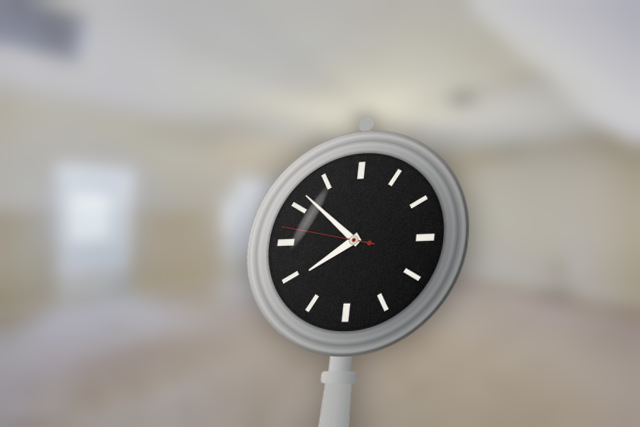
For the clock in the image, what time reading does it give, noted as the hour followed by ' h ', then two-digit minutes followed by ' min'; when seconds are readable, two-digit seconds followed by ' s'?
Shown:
7 h 51 min 47 s
